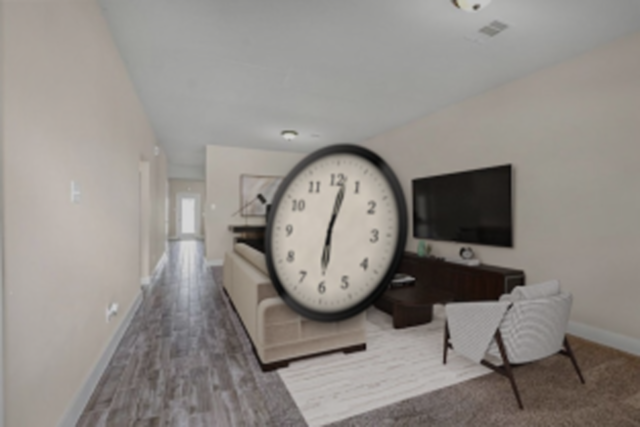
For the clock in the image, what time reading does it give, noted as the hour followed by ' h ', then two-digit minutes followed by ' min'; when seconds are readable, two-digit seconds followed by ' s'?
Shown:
6 h 02 min
